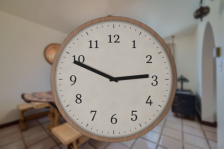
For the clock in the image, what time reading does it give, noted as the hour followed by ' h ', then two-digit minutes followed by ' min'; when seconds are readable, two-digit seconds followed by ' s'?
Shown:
2 h 49 min
